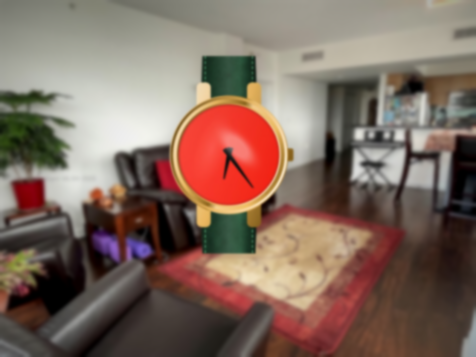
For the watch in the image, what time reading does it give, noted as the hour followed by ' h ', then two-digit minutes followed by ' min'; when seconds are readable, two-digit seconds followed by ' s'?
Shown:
6 h 24 min
